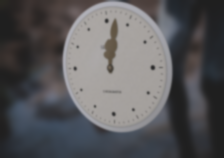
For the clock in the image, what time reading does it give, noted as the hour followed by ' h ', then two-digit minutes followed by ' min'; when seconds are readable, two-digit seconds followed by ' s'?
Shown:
12 h 02 min
